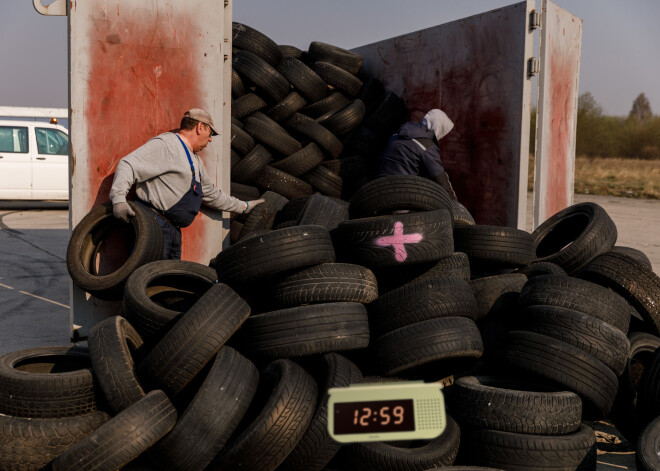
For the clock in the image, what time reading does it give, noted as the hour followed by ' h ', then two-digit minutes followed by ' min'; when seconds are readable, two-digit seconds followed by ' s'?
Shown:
12 h 59 min
